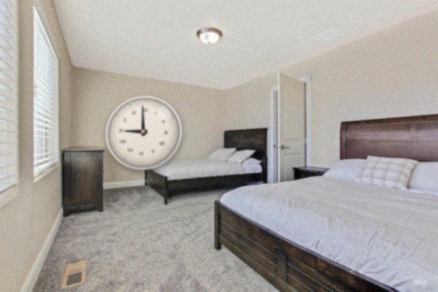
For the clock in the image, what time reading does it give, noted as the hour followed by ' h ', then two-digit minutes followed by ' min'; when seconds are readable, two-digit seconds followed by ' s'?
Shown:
8 h 59 min
